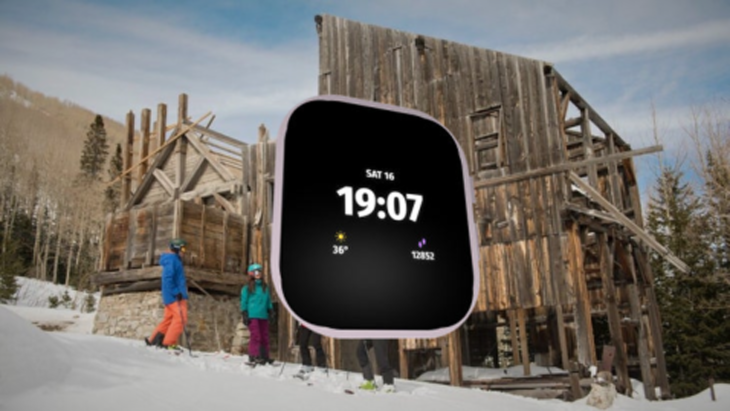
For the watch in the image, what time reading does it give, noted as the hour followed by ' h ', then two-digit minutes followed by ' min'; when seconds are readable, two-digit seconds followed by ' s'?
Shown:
19 h 07 min
